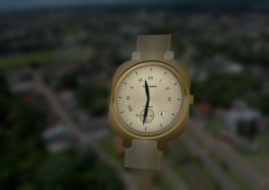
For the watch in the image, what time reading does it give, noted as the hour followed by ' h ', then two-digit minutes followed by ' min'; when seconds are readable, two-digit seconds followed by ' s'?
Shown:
11 h 31 min
